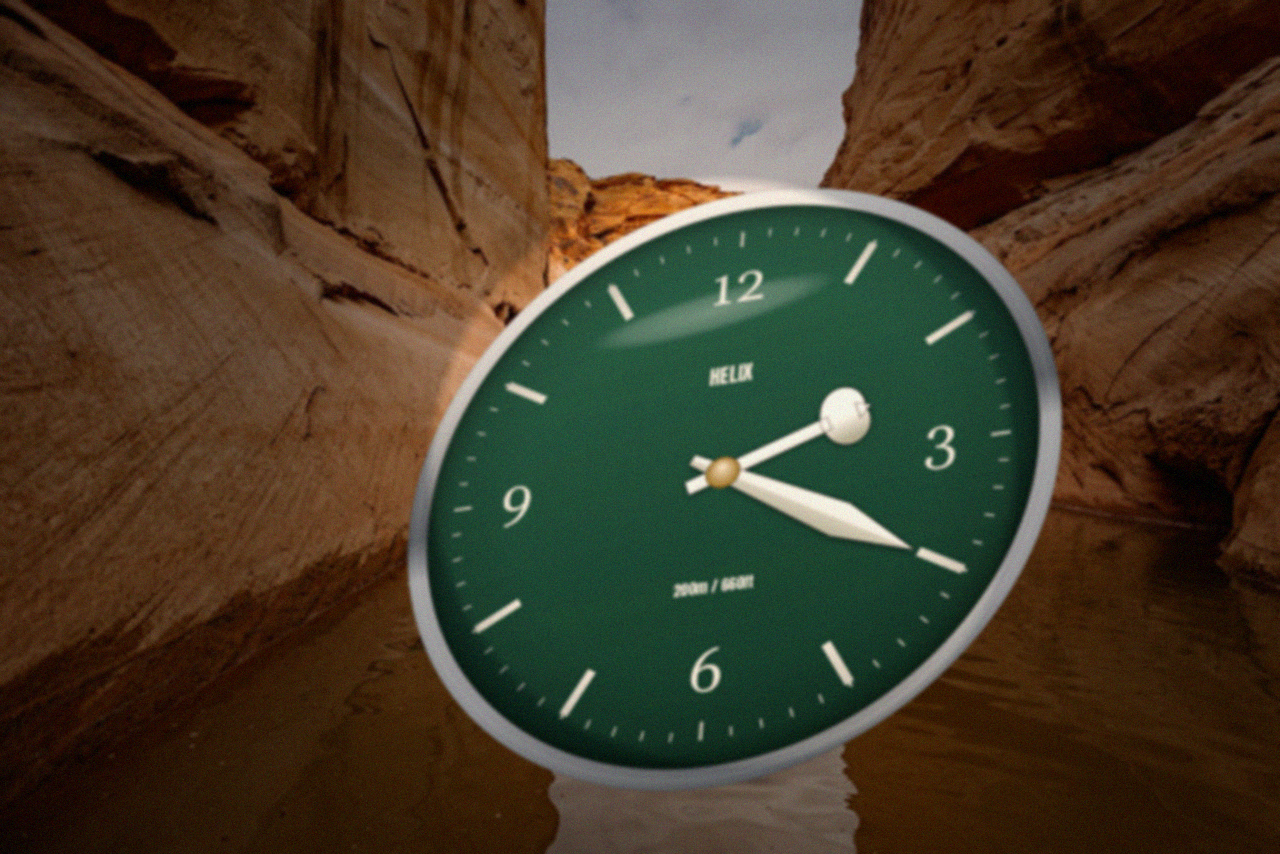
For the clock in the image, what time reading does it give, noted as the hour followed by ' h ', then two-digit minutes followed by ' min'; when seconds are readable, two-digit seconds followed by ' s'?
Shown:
2 h 20 min
